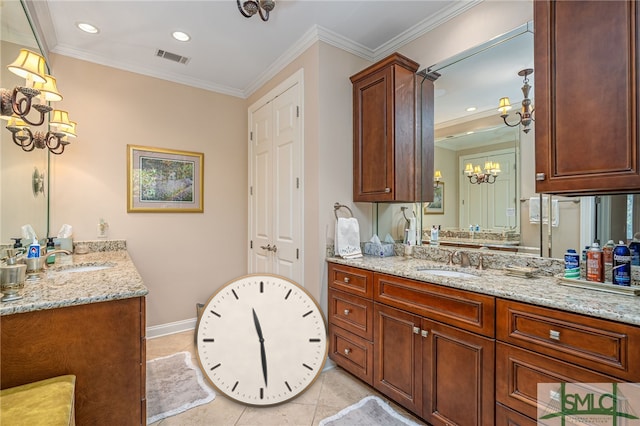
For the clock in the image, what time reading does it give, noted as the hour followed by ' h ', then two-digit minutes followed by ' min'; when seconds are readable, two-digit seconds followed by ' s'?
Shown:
11 h 29 min
